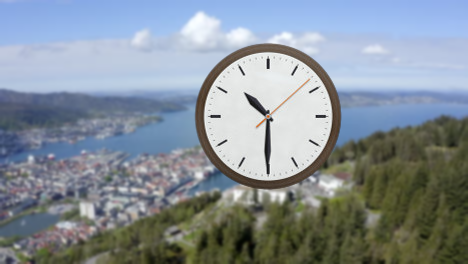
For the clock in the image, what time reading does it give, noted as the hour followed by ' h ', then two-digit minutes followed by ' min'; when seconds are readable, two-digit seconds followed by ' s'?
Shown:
10 h 30 min 08 s
